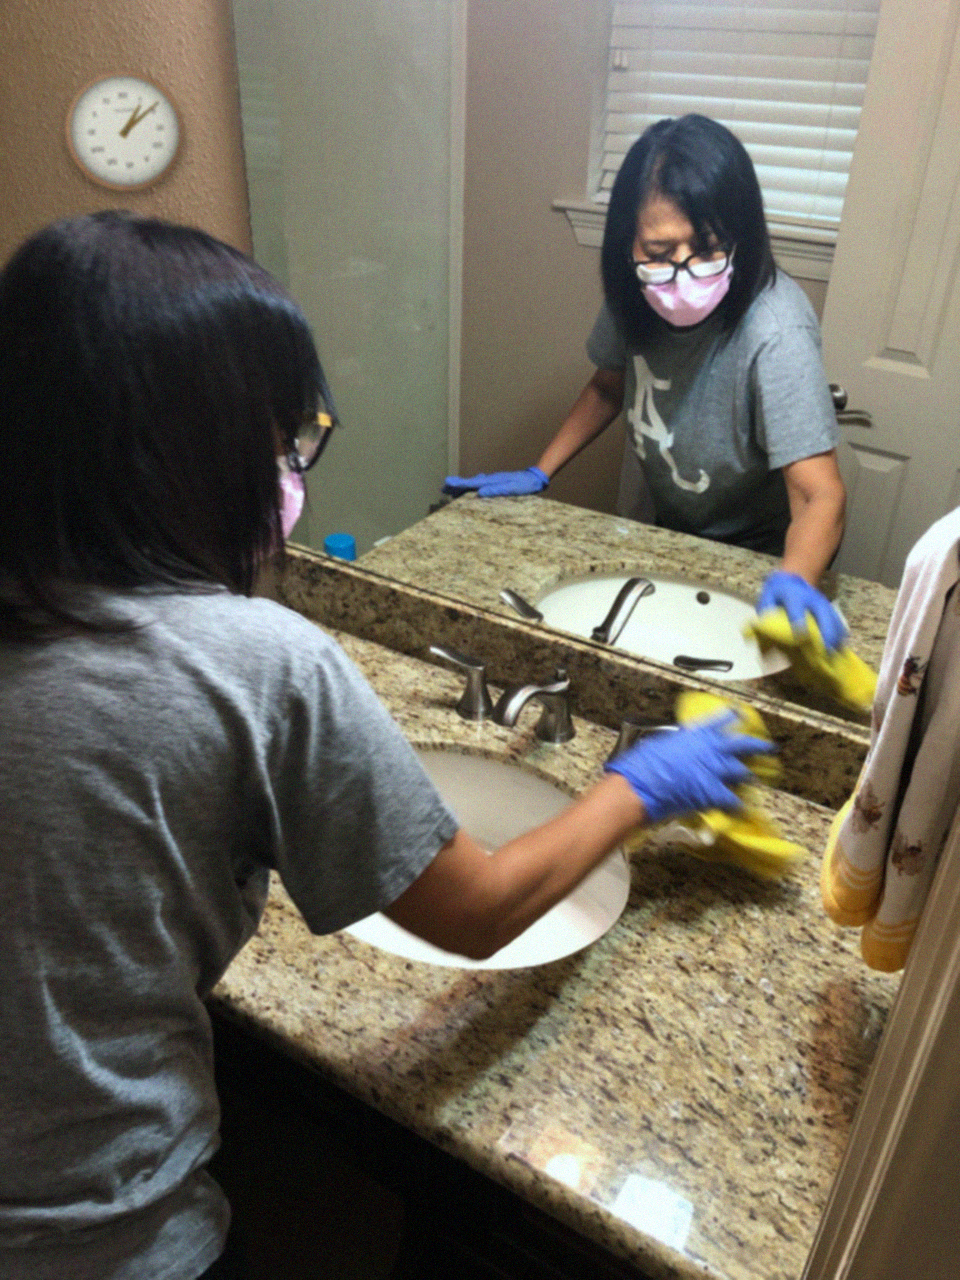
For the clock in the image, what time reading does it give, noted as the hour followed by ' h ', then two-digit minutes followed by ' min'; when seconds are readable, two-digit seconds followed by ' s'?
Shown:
1 h 09 min
